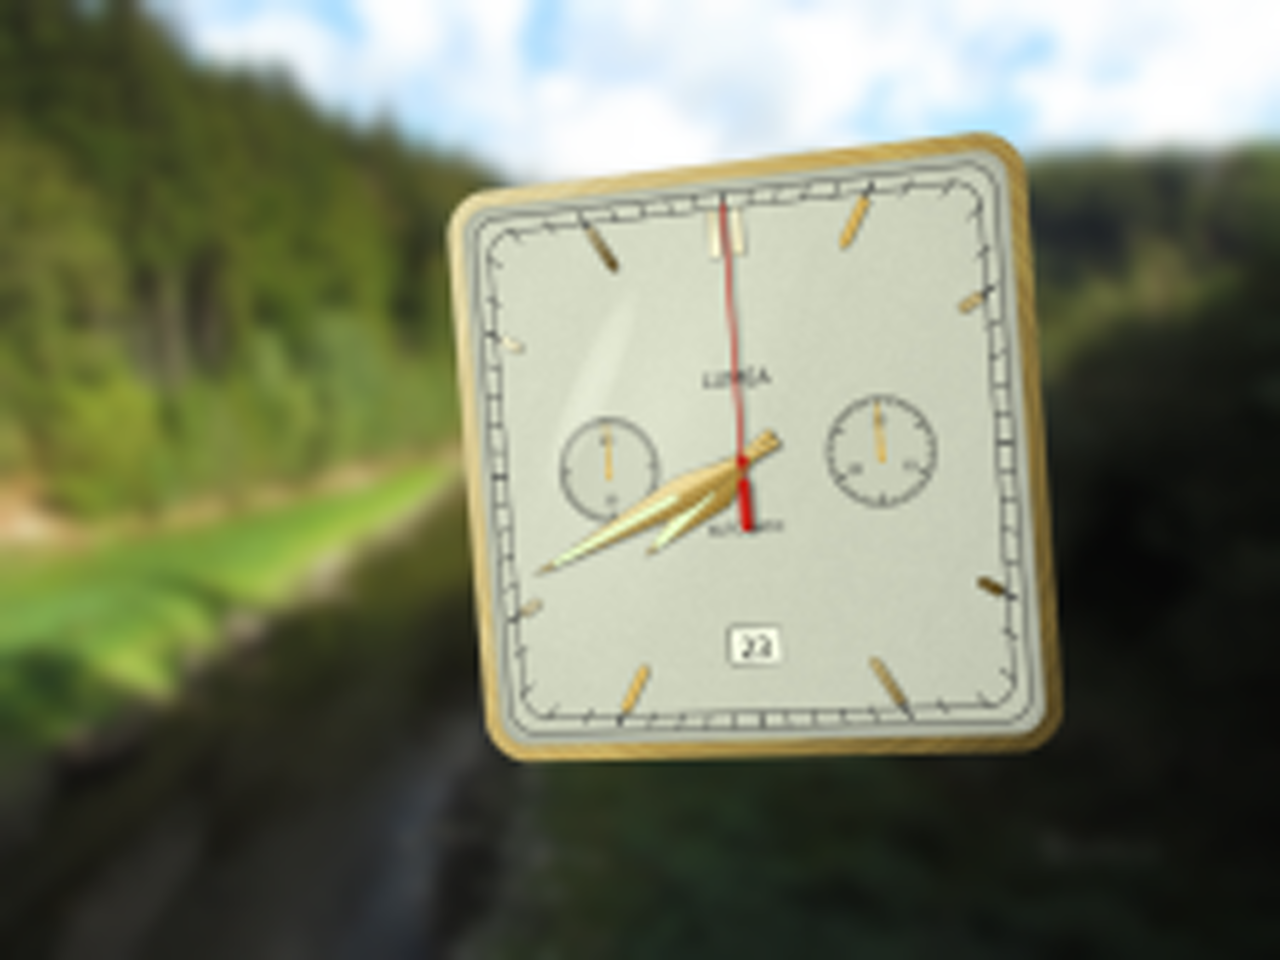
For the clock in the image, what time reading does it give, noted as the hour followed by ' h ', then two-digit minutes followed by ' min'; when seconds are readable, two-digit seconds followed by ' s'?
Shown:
7 h 41 min
